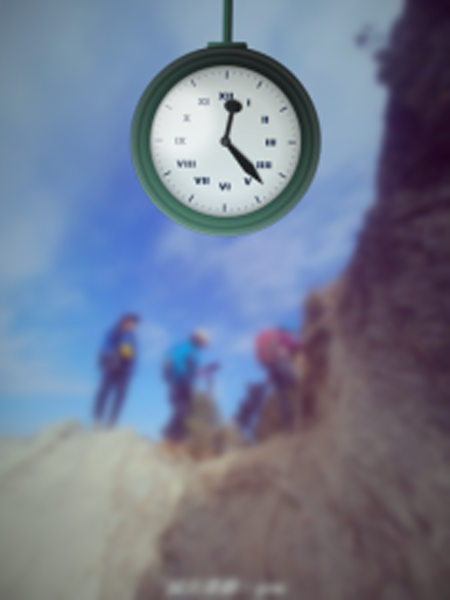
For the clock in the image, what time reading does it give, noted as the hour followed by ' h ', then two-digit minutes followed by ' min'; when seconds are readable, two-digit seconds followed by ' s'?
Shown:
12 h 23 min
